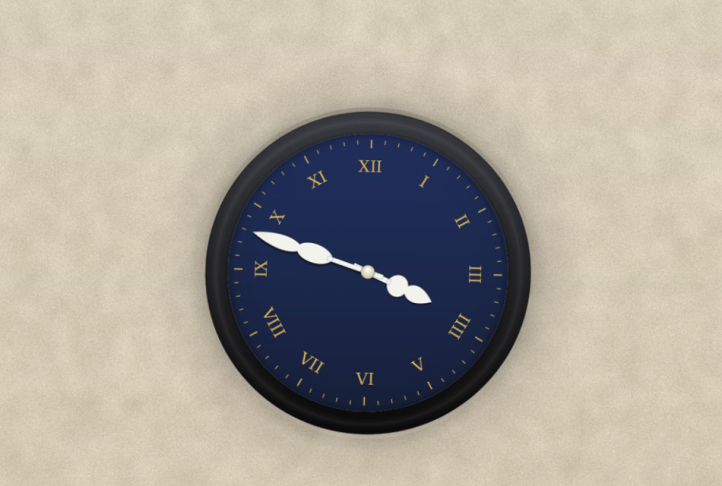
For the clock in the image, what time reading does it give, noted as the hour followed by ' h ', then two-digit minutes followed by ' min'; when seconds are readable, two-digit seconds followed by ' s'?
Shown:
3 h 48 min
